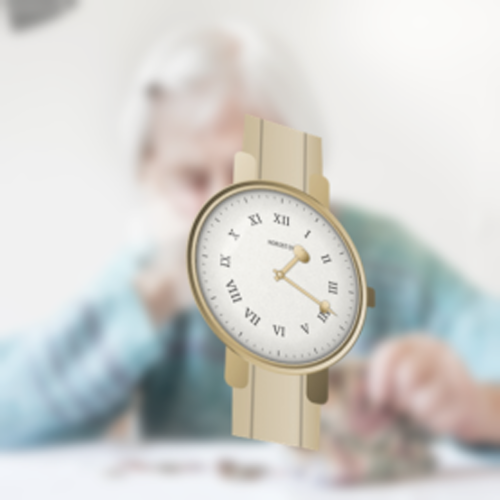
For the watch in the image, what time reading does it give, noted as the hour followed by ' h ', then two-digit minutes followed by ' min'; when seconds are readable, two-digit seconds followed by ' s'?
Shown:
1 h 19 min
